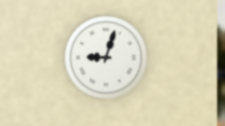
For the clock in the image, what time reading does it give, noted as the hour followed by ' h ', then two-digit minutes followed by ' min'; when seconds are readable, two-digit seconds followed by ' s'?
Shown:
9 h 03 min
